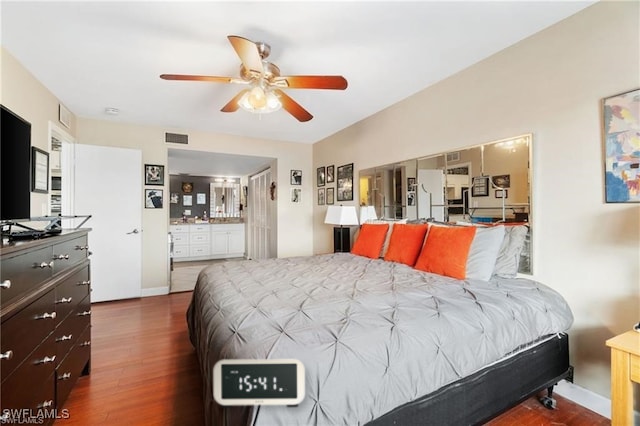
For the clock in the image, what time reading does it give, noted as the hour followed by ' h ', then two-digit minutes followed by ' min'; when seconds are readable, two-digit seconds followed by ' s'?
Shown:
15 h 41 min
